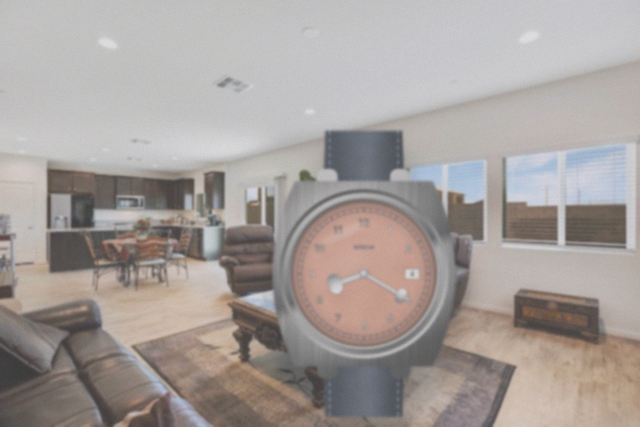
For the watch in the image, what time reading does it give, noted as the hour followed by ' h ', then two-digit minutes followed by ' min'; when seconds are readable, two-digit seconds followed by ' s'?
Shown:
8 h 20 min
